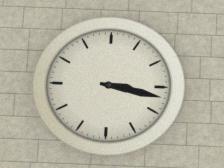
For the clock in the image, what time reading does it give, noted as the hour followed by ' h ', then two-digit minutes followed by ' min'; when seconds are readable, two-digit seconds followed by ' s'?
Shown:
3 h 17 min
